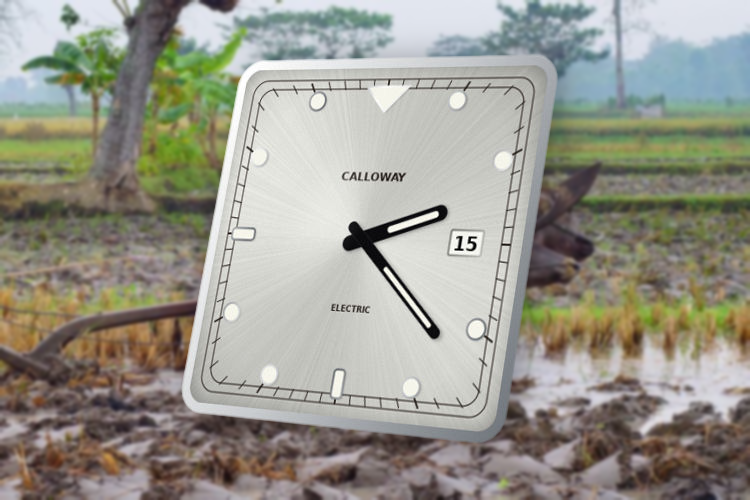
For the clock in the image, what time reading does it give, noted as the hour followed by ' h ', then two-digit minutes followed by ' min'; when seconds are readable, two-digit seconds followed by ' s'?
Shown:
2 h 22 min
